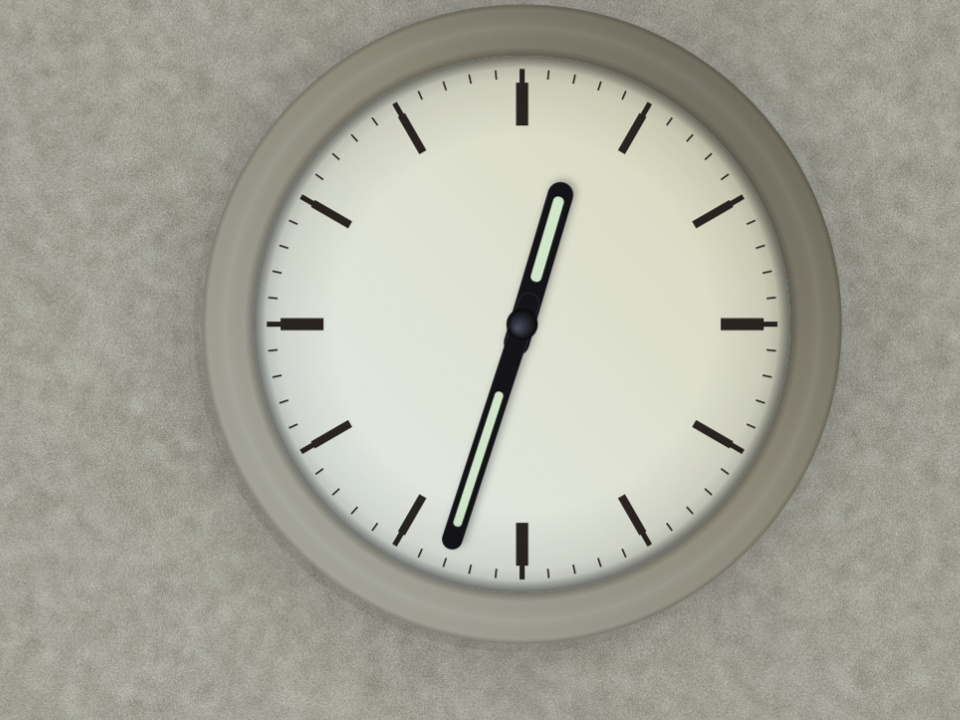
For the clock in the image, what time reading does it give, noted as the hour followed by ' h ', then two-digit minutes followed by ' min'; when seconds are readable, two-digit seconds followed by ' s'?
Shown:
12 h 33 min
